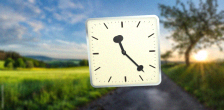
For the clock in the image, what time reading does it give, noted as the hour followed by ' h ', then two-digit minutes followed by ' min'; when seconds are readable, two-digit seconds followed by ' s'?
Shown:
11 h 23 min
